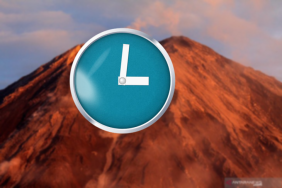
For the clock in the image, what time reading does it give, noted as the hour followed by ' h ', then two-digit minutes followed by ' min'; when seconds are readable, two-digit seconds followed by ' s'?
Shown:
3 h 01 min
